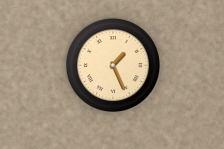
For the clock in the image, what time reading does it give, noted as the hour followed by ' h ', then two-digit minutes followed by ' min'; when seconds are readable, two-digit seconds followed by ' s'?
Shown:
1 h 26 min
